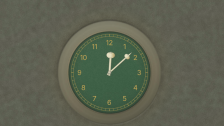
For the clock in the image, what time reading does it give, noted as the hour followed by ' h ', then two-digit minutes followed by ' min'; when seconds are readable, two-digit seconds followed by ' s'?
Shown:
12 h 08 min
